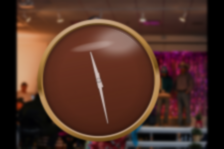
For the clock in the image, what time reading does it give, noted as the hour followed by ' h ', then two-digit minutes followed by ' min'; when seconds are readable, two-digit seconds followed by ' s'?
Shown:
11 h 28 min
